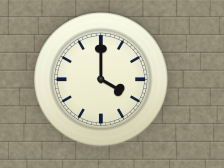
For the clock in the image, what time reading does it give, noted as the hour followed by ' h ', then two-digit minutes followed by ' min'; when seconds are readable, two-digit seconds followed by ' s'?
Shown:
4 h 00 min
